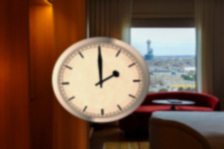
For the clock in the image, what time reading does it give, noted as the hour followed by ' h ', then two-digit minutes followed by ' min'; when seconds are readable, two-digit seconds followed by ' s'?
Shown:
2 h 00 min
